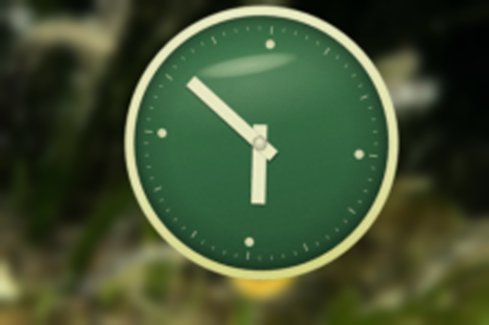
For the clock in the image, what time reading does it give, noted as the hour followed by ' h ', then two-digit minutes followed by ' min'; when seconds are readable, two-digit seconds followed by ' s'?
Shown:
5 h 51 min
